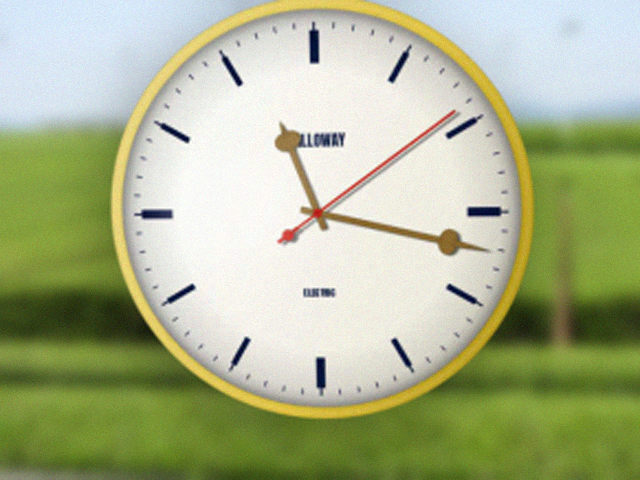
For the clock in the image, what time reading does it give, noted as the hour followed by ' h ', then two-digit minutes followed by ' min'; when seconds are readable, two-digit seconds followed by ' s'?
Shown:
11 h 17 min 09 s
